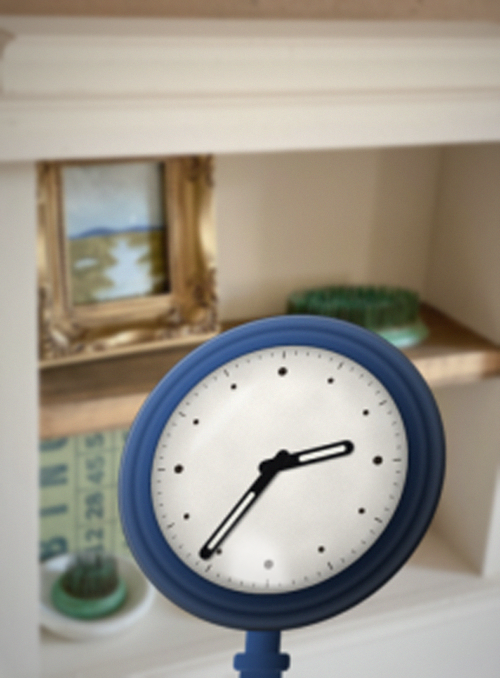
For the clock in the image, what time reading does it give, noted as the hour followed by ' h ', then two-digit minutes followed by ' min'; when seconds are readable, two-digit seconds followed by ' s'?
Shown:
2 h 36 min
